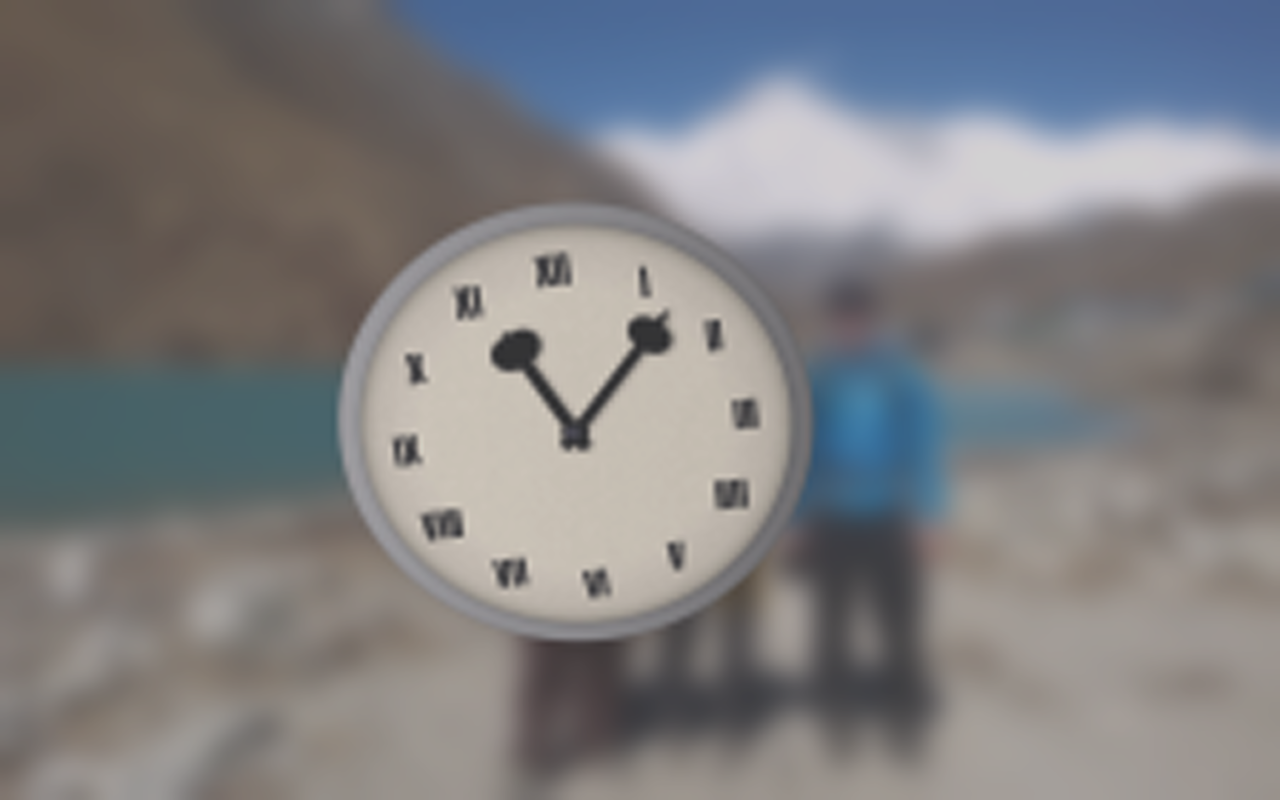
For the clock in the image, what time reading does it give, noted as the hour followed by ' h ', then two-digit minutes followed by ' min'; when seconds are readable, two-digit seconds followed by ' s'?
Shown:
11 h 07 min
